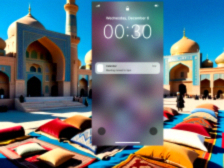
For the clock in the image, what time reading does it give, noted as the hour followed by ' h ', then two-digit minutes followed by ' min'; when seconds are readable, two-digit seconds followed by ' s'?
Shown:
0 h 30 min
